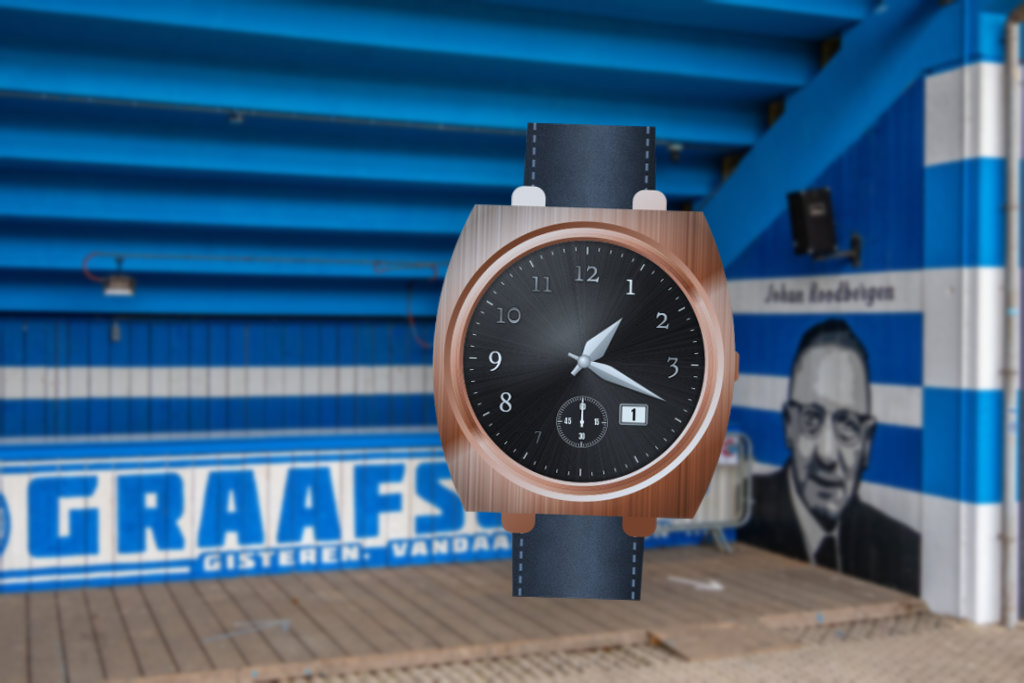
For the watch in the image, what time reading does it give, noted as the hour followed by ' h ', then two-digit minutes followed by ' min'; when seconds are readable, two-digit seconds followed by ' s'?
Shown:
1 h 19 min
